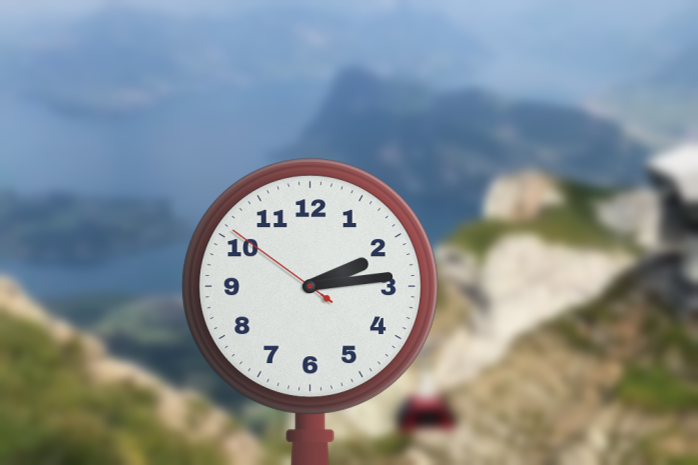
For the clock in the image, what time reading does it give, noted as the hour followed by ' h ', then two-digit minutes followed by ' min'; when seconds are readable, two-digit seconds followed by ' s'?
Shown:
2 h 13 min 51 s
